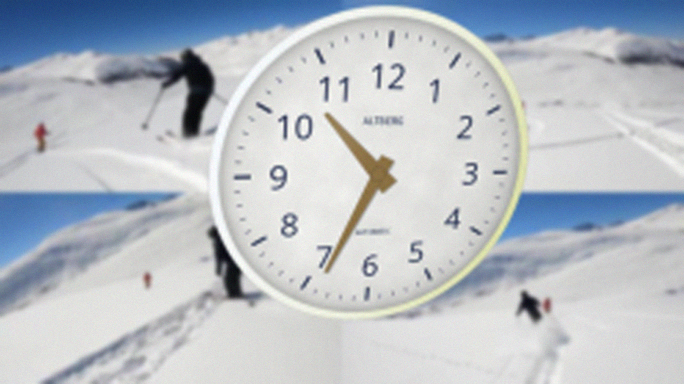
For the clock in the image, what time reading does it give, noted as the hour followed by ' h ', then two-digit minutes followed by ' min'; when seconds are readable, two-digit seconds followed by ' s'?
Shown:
10 h 34 min
